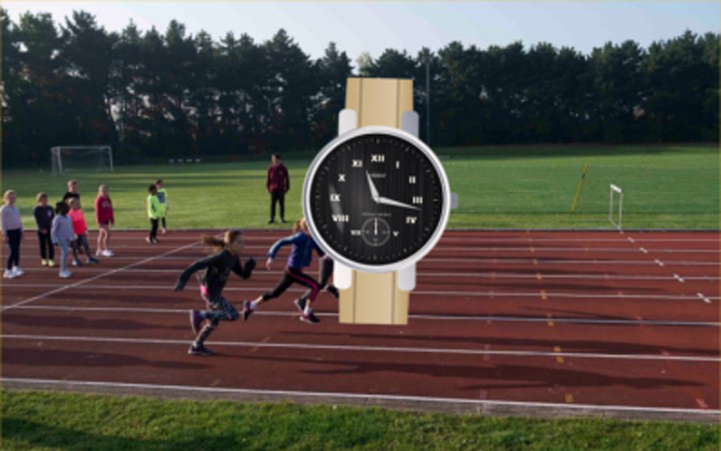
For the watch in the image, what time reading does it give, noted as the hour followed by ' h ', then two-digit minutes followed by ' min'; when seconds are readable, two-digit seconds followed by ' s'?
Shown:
11 h 17 min
